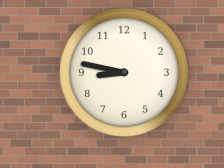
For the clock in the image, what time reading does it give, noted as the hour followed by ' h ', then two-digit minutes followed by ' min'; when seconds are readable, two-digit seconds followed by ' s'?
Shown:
8 h 47 min
